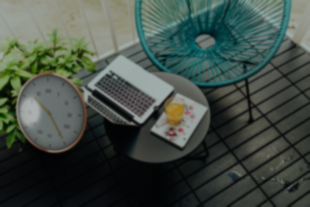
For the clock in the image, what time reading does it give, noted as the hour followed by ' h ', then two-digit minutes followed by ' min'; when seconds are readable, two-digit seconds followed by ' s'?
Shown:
10 h 25 min
